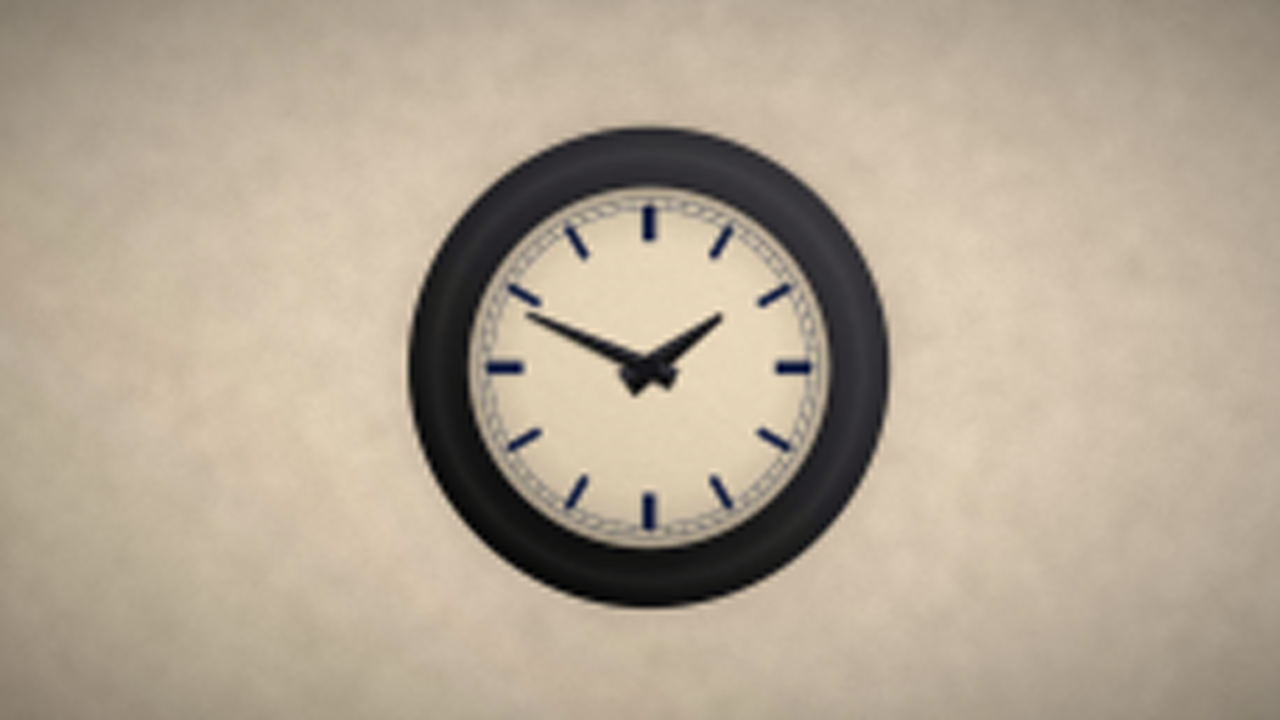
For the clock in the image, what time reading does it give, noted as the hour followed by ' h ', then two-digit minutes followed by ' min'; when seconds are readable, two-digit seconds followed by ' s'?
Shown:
1 h 49 min
